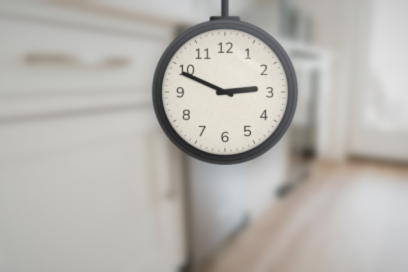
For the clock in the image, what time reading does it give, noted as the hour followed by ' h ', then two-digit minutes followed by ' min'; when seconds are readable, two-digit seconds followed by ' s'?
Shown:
2 h 49 min
